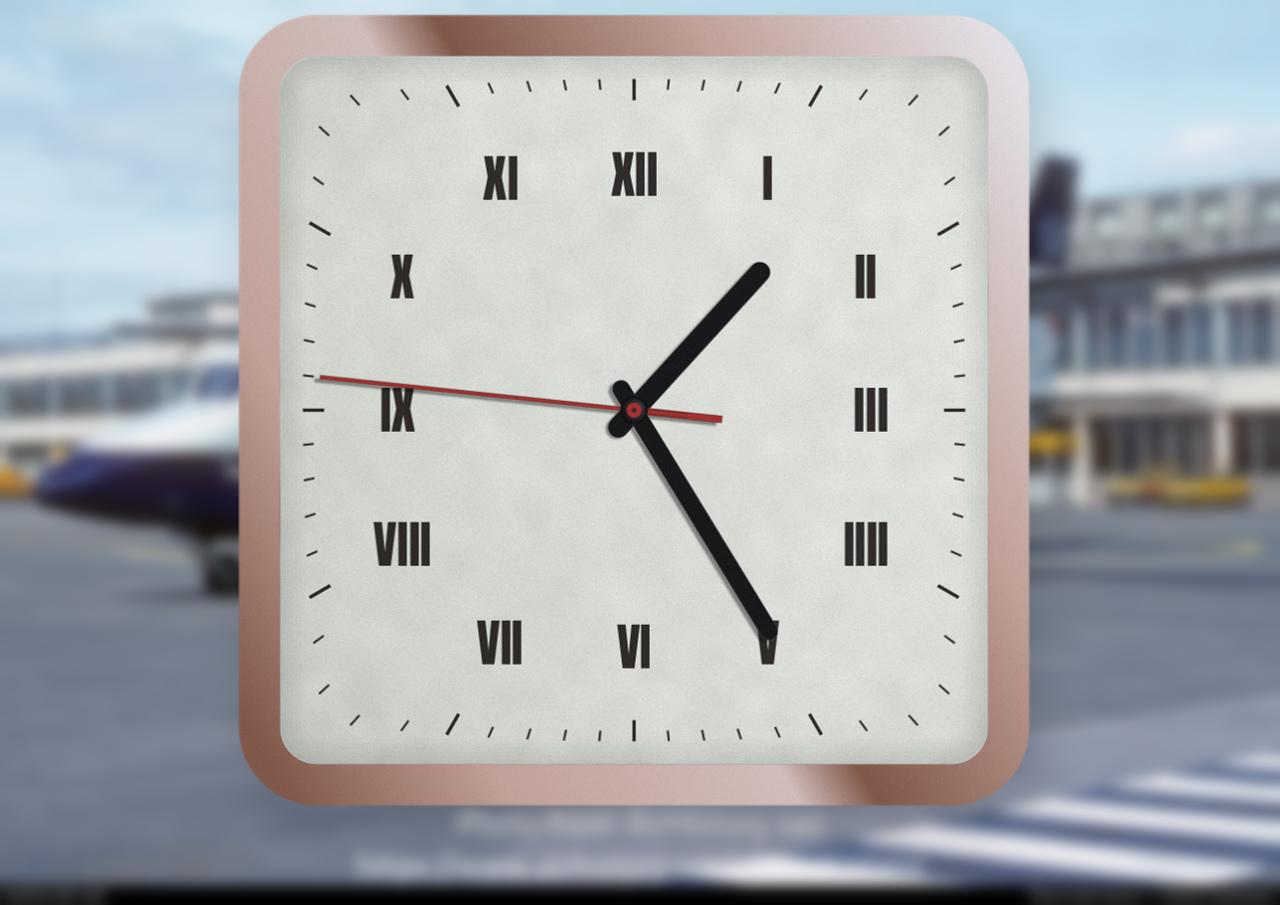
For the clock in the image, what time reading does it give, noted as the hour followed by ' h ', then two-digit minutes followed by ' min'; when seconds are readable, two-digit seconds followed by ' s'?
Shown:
1 h 24 min 46 s
